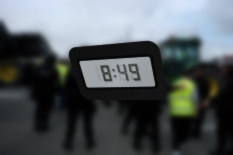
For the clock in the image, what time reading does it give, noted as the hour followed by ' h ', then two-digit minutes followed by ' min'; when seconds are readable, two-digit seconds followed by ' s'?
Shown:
8 h 49 min
